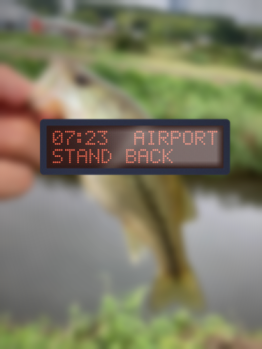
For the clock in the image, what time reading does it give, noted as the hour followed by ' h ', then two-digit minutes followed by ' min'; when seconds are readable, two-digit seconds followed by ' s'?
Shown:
7 h 23 min
